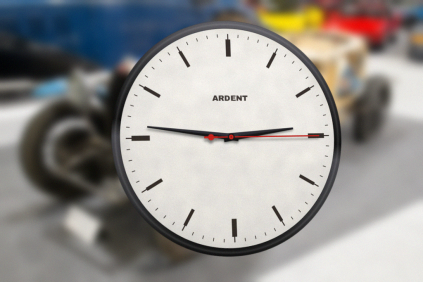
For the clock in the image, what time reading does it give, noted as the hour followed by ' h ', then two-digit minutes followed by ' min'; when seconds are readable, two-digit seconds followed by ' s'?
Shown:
2 h 46 min 15 s
